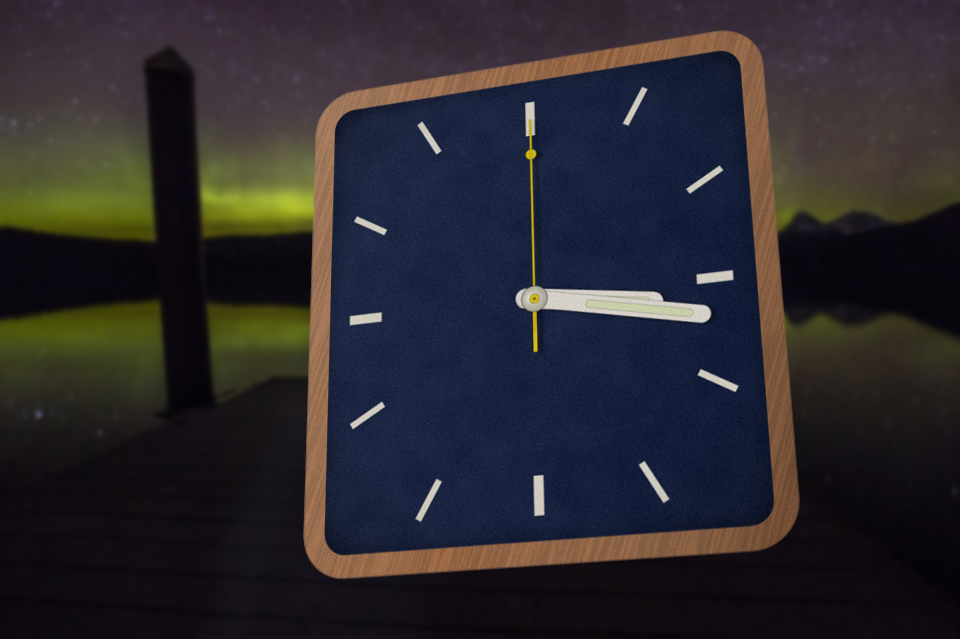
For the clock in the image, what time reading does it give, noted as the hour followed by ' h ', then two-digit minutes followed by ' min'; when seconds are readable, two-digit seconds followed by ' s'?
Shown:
3 h 17 min 00 s
